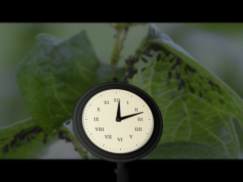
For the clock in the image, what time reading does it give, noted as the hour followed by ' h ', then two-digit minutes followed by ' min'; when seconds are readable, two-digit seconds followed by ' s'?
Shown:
12 h 12 min
